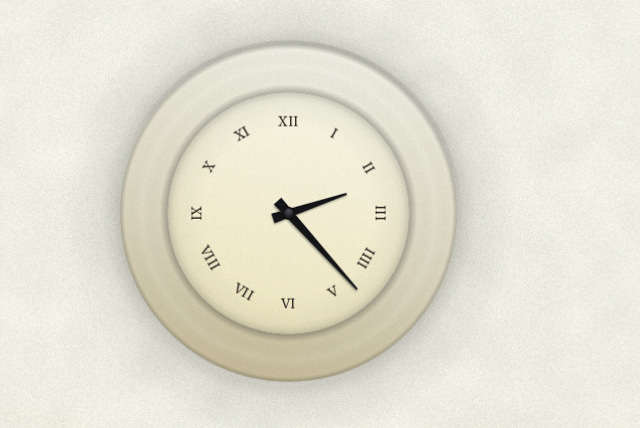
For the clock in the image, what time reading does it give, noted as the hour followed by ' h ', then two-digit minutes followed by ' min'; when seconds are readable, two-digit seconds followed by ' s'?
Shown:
2 h 23 min
